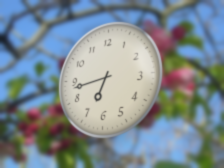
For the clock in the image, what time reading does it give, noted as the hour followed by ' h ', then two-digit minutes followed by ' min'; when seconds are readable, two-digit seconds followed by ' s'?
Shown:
6 h 43 min
